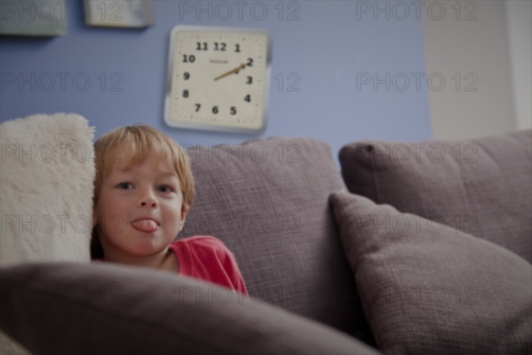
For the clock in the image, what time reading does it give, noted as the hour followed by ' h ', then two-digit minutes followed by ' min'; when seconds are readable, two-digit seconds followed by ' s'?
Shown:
2 h 10 min
